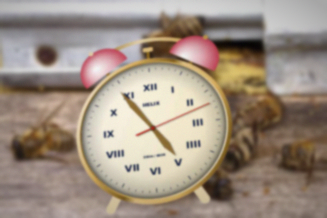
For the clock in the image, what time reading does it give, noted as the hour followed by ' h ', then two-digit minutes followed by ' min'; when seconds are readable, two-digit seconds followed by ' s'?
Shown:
4 h 54 min 12 s
